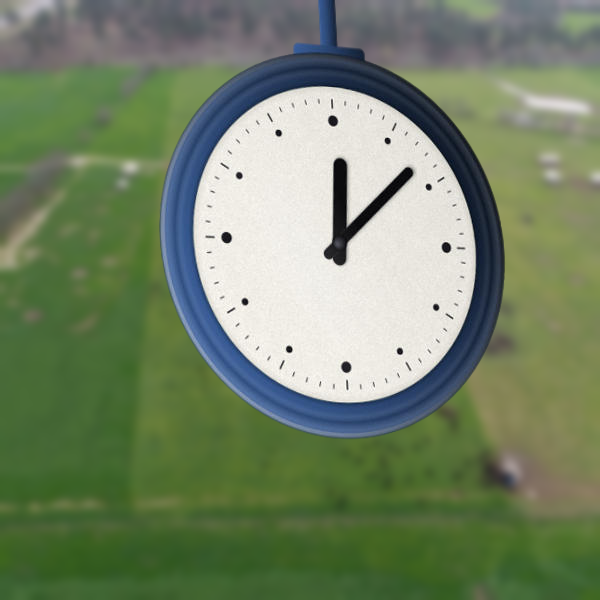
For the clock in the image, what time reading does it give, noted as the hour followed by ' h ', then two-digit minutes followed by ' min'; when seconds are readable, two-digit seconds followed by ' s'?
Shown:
12 h 08 min
